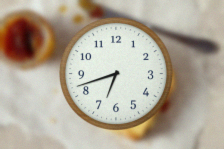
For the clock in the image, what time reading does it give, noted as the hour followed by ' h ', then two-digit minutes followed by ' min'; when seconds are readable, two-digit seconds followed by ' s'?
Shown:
6 h 42 min
